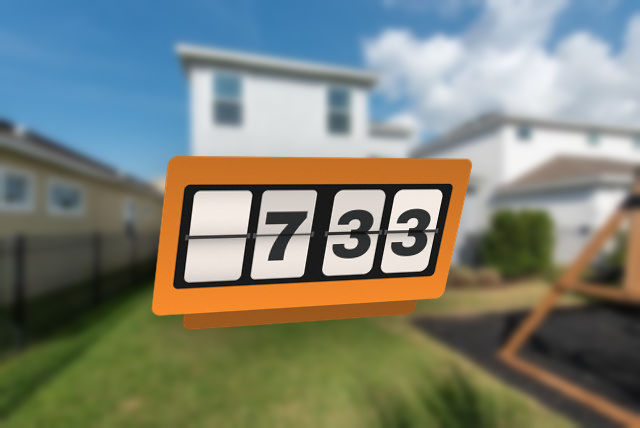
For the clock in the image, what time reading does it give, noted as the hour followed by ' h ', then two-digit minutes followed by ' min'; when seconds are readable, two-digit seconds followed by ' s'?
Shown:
7 h 33 min
